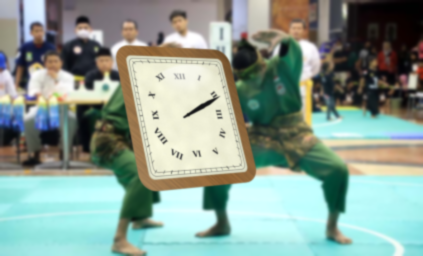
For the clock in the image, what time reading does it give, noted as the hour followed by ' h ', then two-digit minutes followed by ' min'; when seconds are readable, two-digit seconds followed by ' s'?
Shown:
2 h 11 min
